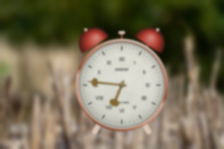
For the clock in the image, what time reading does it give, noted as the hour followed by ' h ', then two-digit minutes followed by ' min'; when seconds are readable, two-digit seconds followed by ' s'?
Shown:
6 h 46 min
